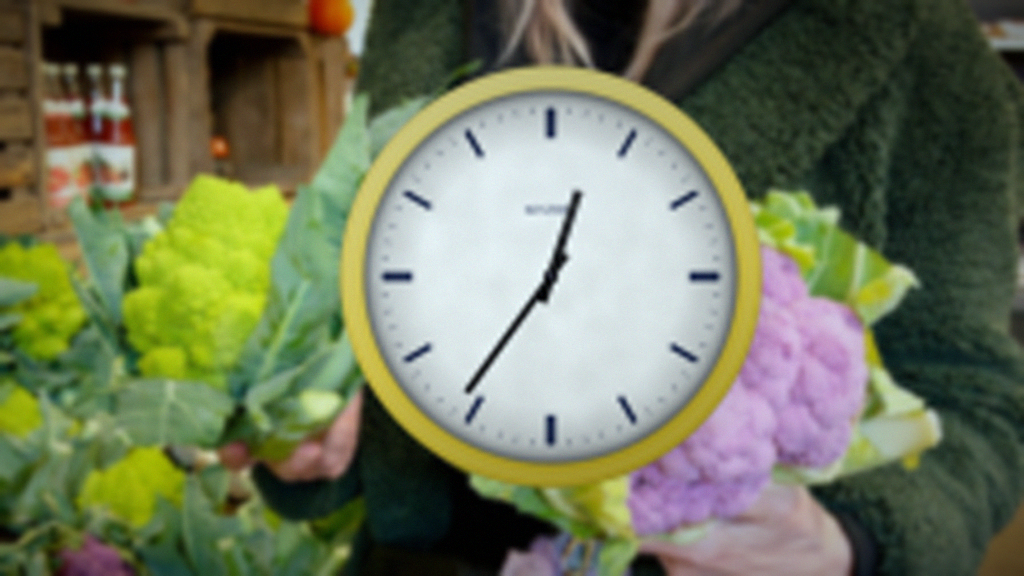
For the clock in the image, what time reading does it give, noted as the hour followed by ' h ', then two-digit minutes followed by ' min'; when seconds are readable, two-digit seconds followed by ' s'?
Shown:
12 h 36 min
